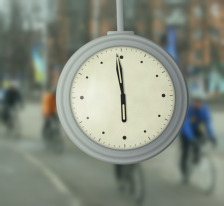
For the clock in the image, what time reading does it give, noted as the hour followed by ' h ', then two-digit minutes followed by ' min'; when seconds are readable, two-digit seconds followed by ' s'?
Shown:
5 h 59 min
